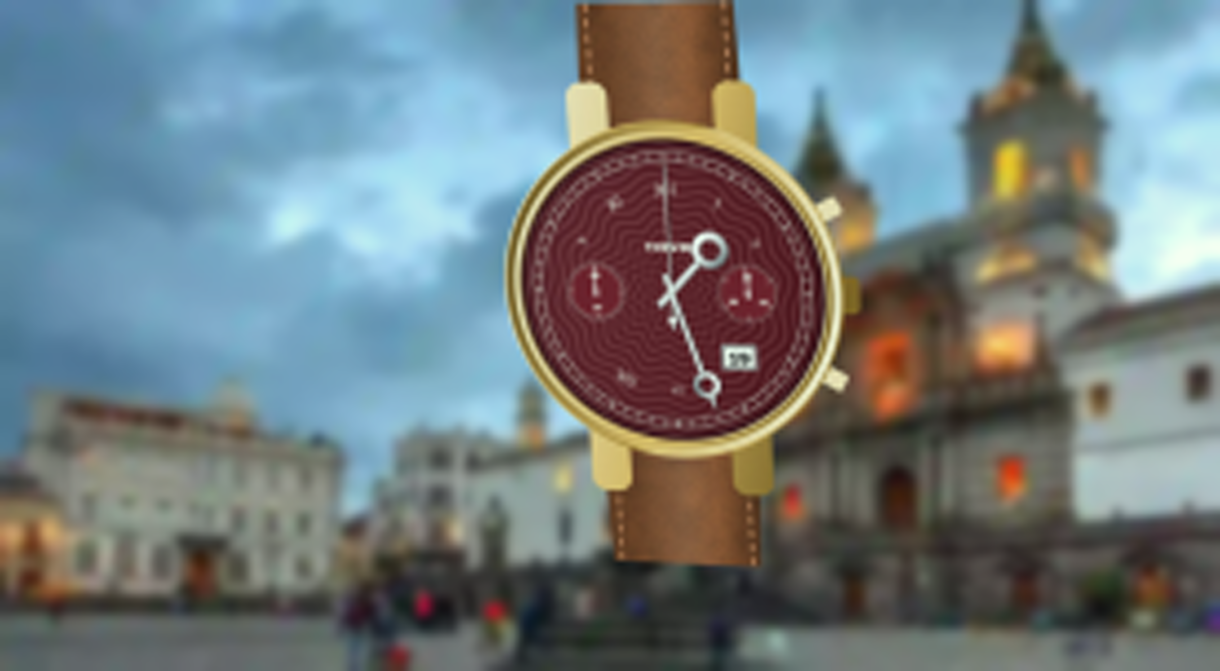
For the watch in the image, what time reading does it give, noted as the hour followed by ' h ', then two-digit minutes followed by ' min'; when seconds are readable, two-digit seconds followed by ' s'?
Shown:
1 h 27 min
